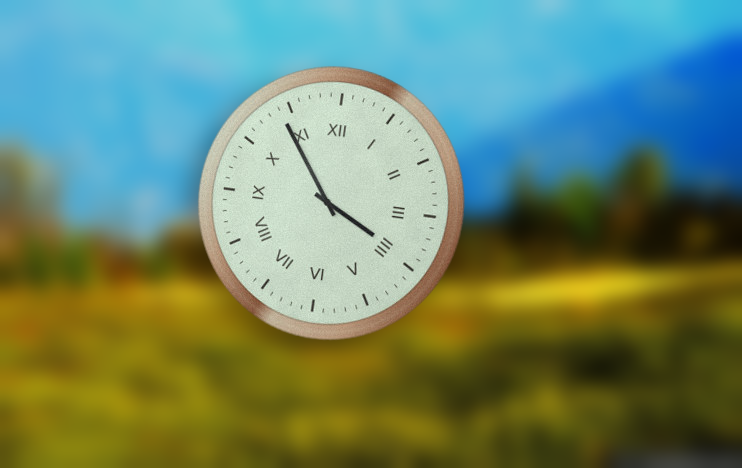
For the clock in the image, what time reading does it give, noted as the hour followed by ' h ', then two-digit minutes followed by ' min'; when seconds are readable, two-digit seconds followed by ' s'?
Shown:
3 h 54 min
